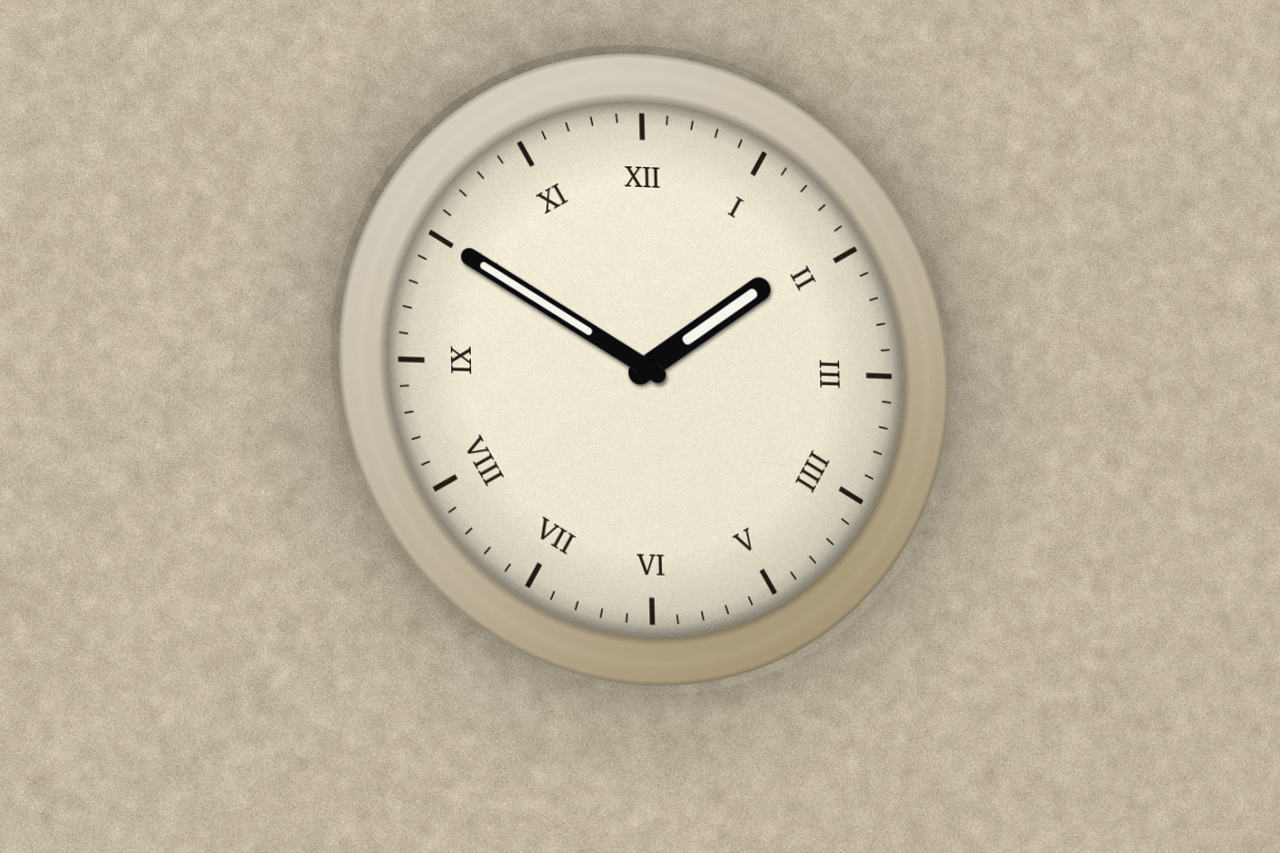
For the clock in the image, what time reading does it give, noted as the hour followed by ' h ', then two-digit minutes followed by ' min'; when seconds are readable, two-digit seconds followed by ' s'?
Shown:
1 h 50 min
